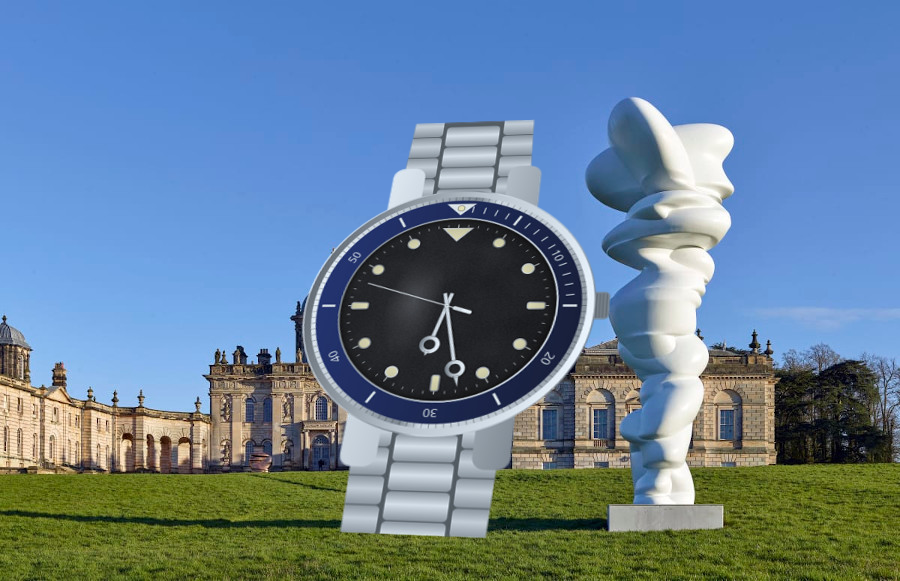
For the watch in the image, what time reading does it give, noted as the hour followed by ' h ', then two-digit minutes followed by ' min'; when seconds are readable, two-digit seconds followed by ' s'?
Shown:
6 h 27 min 48 s
